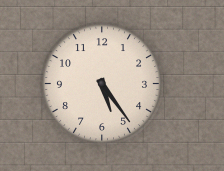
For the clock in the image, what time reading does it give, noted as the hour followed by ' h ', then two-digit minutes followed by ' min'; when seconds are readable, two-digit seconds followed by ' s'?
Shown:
5 h 24 min
